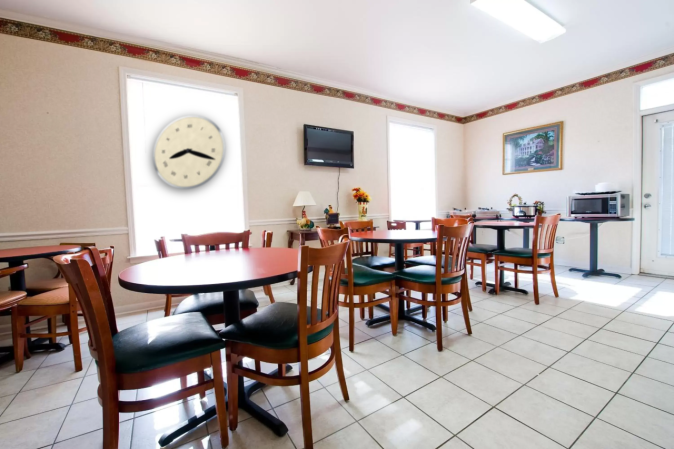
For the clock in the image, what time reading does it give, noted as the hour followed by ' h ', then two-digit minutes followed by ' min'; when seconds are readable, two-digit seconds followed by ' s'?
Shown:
8 h 18 min
